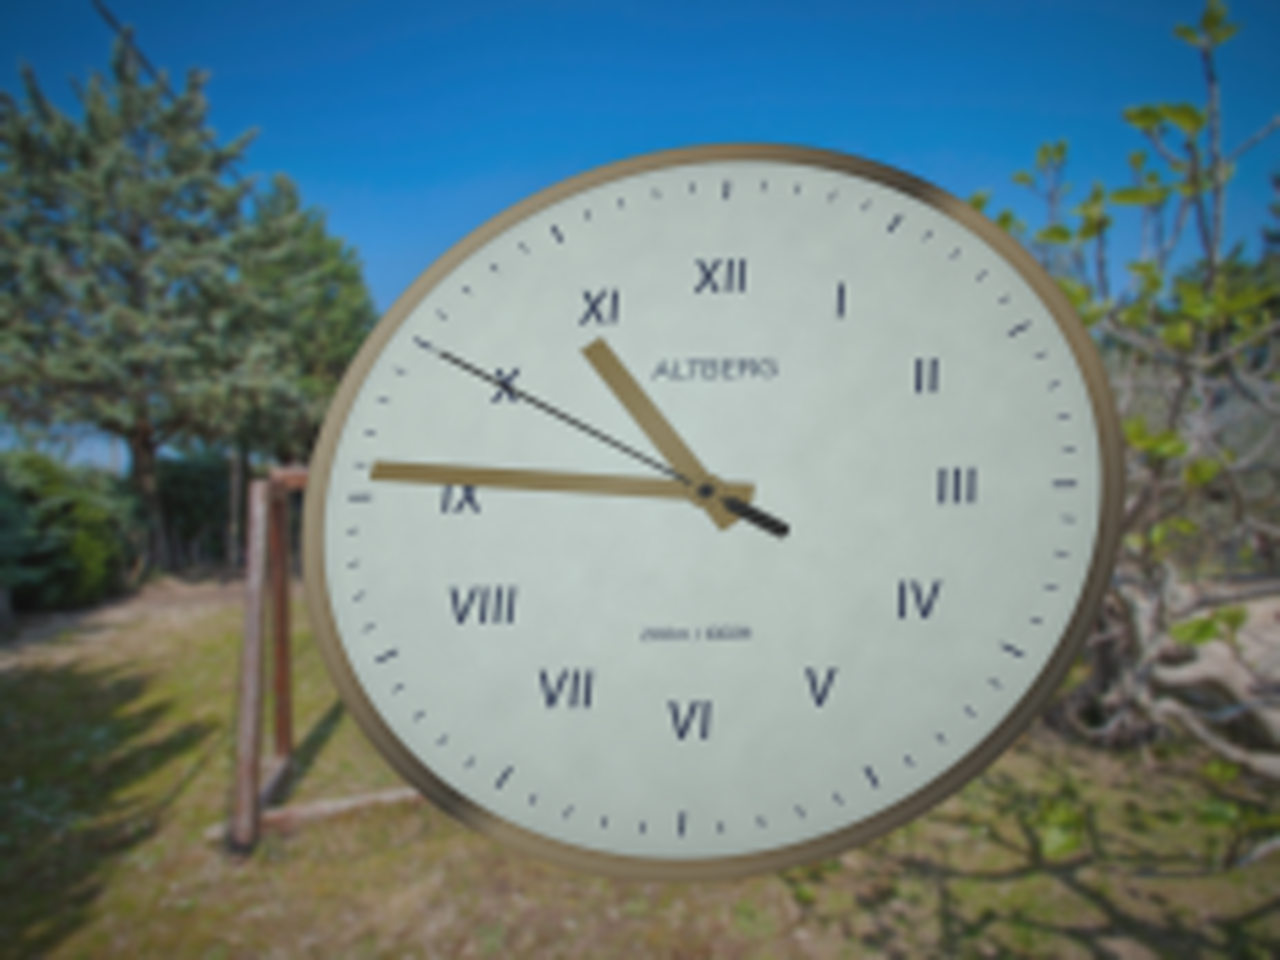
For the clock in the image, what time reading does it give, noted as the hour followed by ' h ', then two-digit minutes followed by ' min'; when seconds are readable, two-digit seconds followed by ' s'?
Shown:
10 h 45 min 50 s
